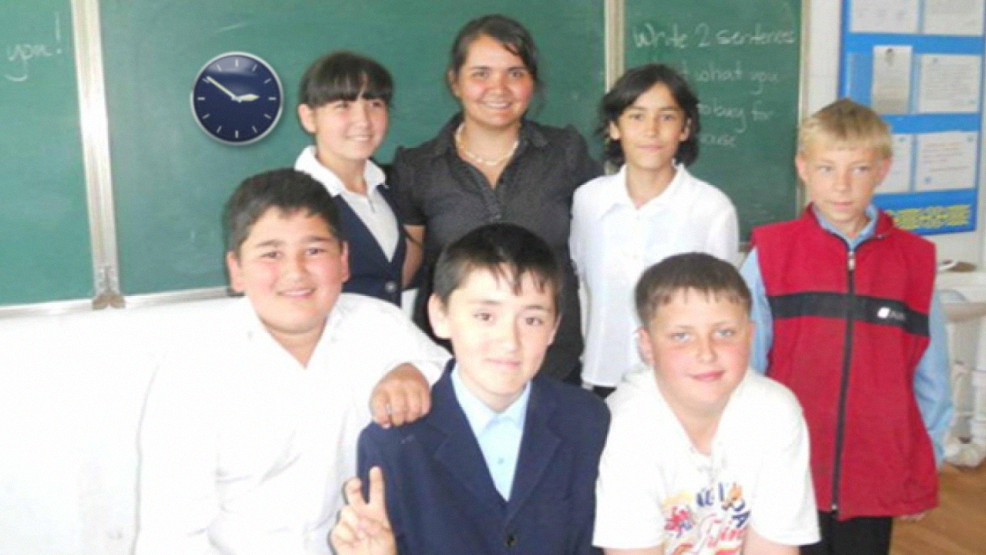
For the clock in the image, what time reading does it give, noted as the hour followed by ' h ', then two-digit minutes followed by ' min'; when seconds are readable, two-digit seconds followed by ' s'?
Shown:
2 h 51 min
